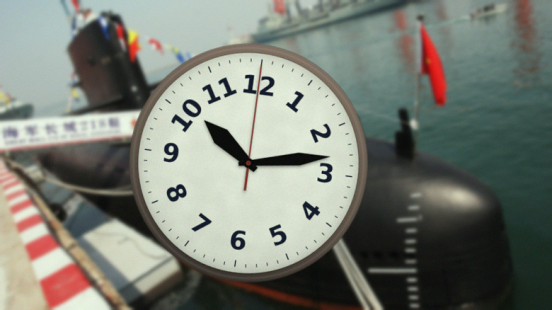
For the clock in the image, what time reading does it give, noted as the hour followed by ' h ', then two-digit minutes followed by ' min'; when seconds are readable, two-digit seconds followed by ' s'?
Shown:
10 h 13 min 00 s
